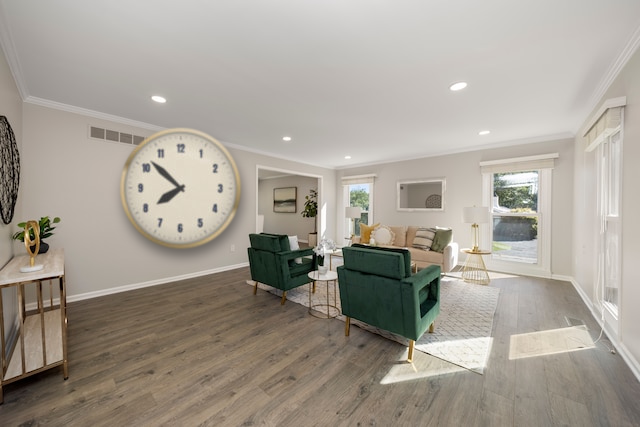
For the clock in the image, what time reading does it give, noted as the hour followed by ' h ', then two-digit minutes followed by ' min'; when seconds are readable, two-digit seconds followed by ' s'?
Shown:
7 h 52 min
